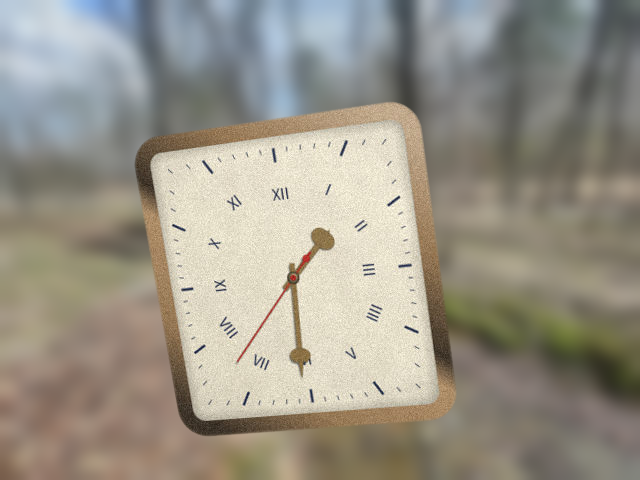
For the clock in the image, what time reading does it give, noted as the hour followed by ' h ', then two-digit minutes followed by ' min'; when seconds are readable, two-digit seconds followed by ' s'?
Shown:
1 h 30 min 37 s
